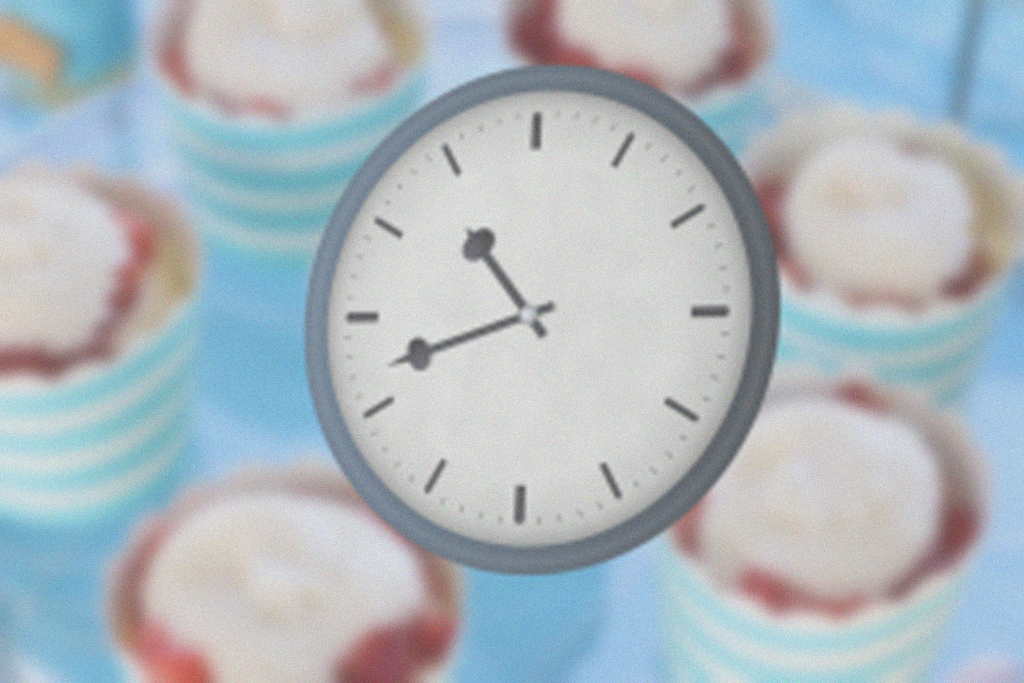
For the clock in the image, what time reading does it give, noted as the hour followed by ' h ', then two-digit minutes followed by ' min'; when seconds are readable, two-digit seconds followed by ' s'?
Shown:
10 h 42 min
